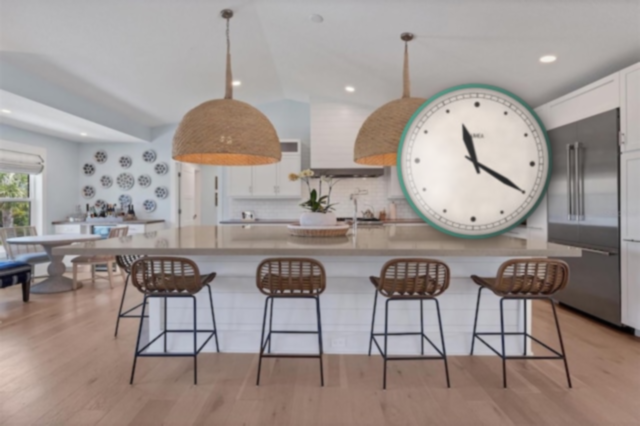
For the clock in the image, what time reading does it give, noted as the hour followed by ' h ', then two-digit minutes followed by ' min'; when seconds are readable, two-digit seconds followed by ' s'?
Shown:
11 h 20 min
